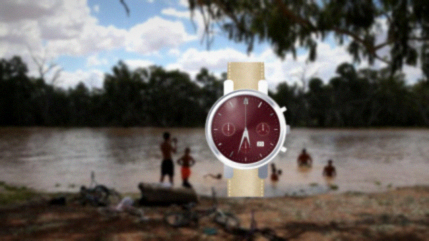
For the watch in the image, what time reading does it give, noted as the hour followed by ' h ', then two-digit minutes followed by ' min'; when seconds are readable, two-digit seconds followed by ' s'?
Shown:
5 h 33 min
